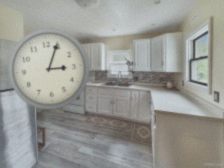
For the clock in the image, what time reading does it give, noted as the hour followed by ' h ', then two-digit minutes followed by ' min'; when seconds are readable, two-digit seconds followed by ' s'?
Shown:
3 h 04 min
